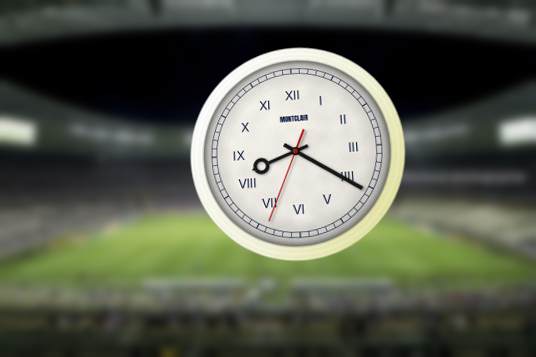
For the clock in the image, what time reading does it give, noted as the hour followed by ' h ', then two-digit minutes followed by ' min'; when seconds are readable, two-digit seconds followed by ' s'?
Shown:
8 h 20 min 34 s
